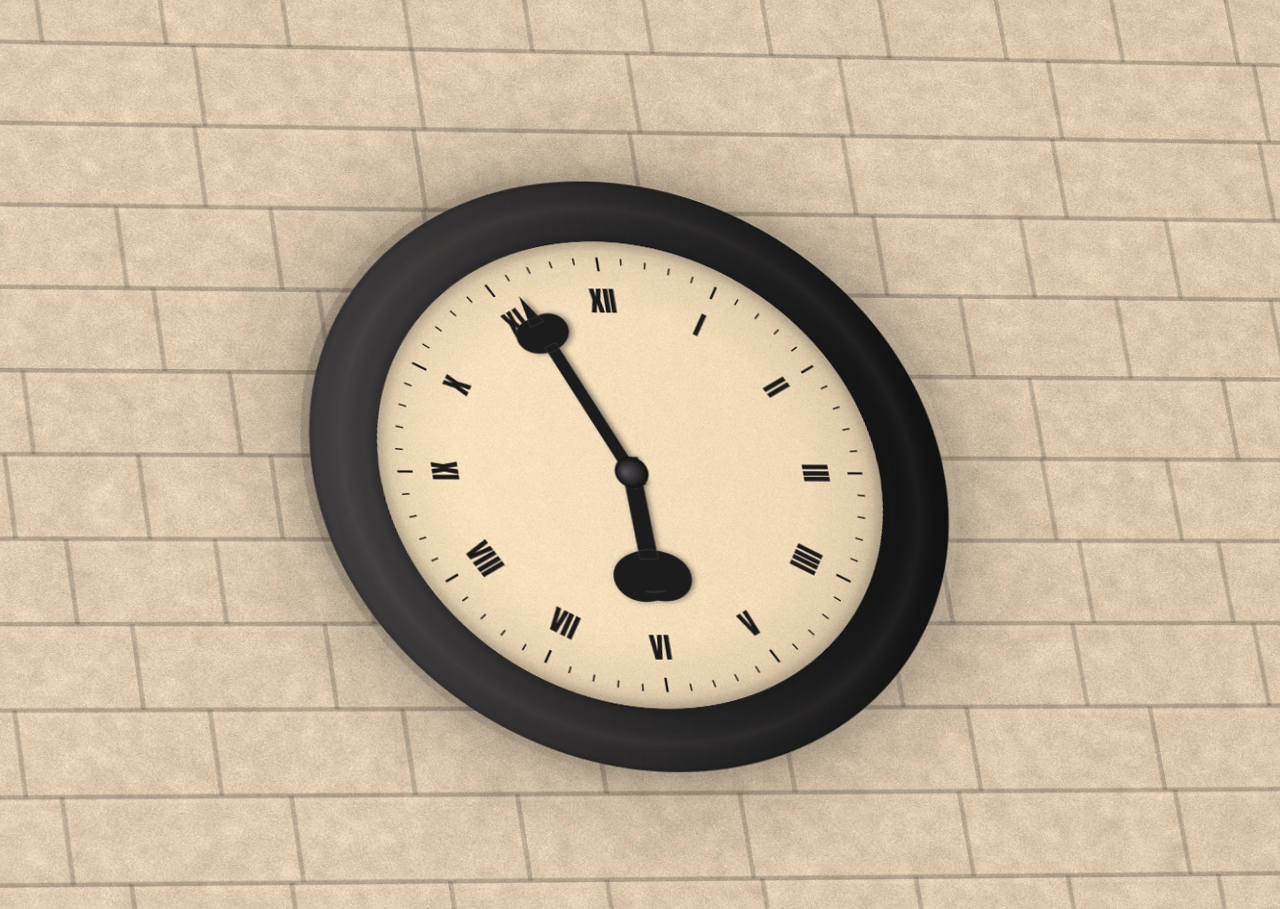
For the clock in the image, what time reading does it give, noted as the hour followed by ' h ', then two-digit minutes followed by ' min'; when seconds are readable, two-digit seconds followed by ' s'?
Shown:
5 h 56 min
